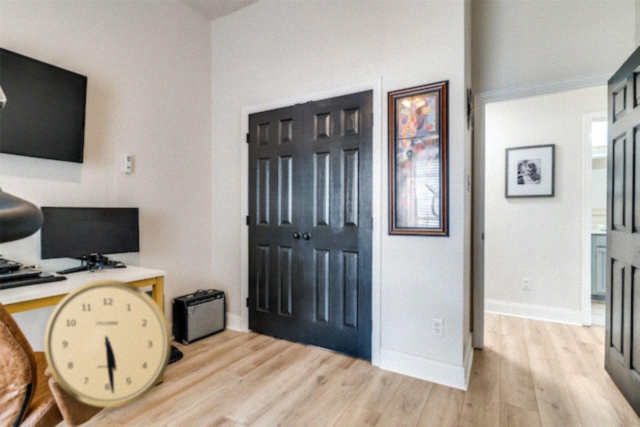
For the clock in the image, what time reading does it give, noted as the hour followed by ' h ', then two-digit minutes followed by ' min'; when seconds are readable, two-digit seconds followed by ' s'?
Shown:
5 h 29 min
